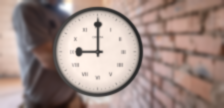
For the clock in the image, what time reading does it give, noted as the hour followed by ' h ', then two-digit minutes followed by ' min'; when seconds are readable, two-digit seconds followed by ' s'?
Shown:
9 h 00 min
